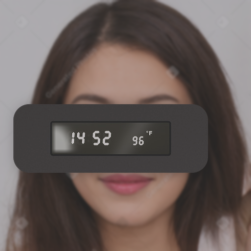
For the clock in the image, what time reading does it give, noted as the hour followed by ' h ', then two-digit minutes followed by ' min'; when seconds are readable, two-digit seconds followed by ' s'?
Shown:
14 h 52 min
